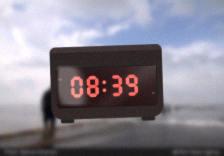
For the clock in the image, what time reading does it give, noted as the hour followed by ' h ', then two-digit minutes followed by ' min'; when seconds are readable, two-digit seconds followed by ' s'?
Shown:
8 h 39 min
